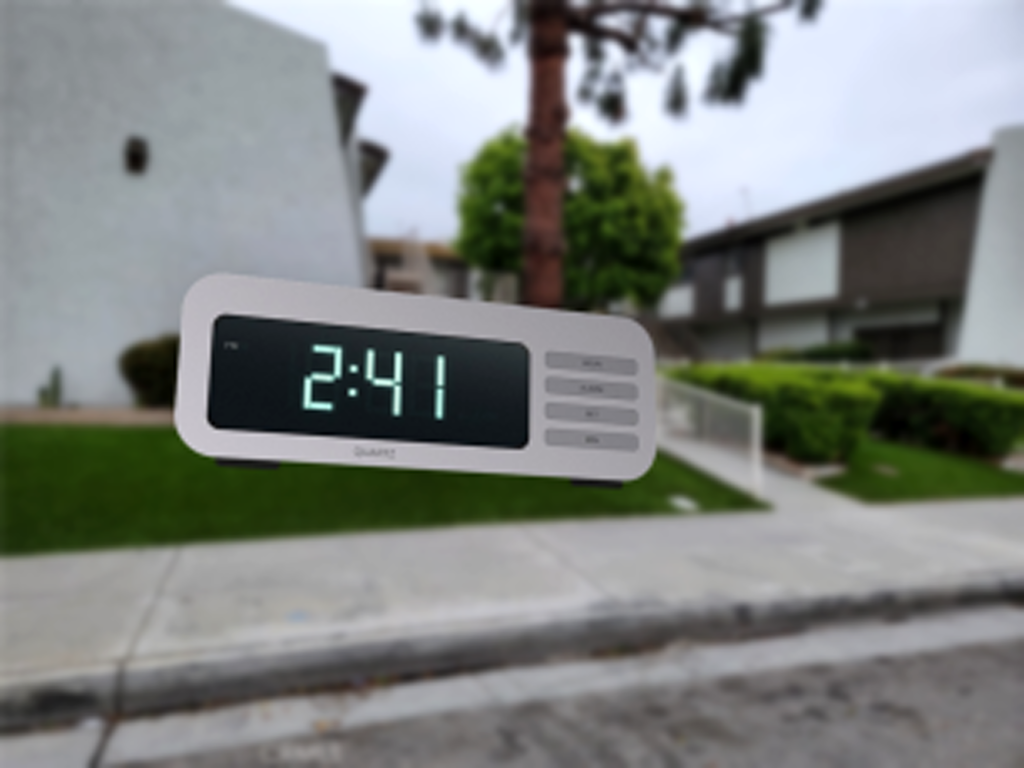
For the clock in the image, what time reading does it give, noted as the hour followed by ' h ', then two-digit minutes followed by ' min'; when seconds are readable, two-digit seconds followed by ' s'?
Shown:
2 h 41 min
